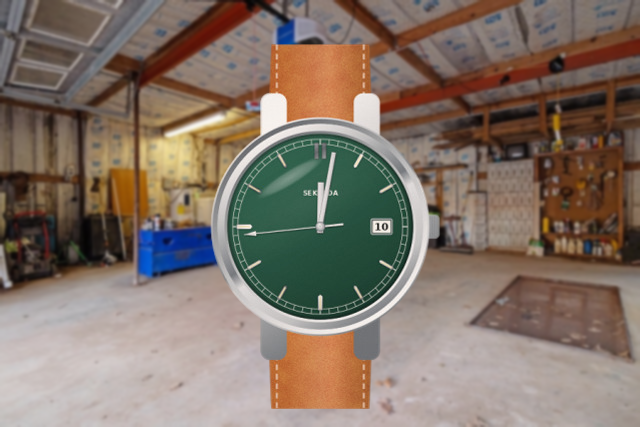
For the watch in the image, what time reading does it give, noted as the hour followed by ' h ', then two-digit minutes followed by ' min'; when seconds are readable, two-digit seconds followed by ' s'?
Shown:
12 h 01 min 44 s
